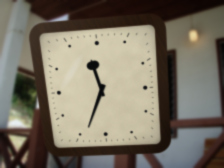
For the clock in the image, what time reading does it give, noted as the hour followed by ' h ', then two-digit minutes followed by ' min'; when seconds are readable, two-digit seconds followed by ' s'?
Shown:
11 h 34 min
